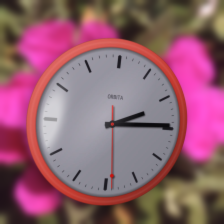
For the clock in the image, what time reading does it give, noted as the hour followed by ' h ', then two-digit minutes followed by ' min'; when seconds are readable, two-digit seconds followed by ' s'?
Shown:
2 h 14 min 29 s
